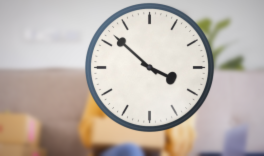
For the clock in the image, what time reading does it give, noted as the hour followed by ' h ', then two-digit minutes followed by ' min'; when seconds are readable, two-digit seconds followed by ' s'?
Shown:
3 h 52 min
